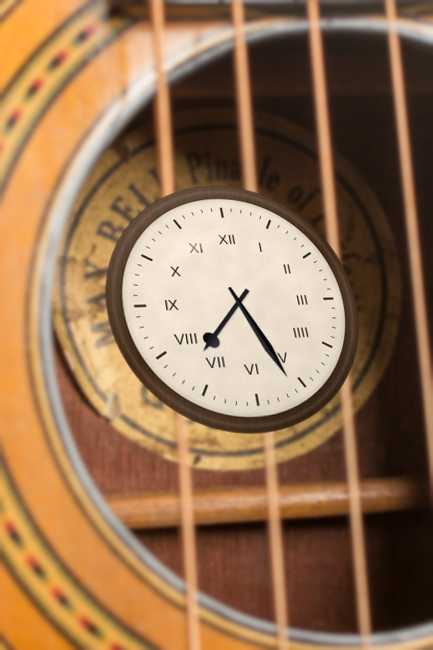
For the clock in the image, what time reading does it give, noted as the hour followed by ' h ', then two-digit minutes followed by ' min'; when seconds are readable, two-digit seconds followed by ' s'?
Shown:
7 h 26 min
